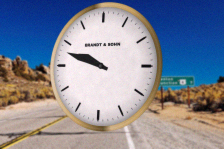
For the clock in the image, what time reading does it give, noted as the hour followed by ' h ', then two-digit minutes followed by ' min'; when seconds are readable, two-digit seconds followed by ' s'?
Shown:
9 h 48 min
